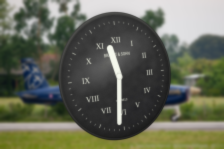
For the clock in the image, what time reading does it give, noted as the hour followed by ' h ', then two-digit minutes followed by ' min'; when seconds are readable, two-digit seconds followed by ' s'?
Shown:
11 h 31 min
